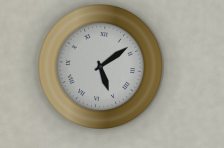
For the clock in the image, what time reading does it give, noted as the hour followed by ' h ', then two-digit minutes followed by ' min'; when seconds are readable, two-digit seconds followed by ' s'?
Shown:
5 h 08 min
